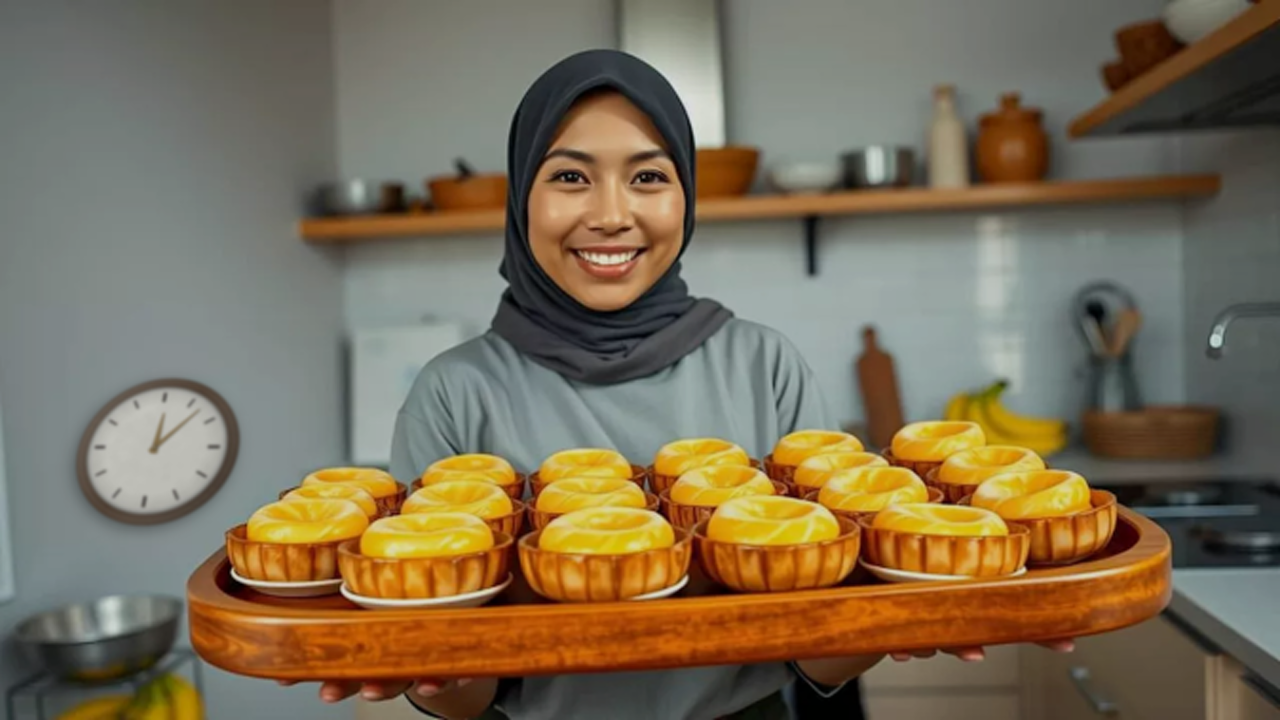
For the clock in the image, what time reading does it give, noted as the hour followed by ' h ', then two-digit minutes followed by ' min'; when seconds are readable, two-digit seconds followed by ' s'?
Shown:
12 h 07 min
